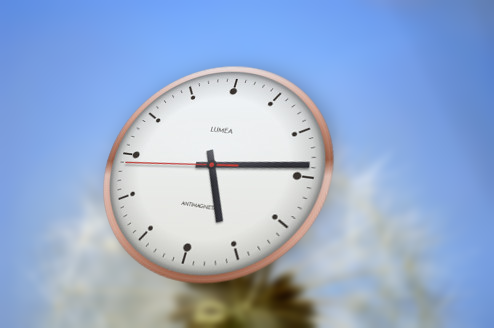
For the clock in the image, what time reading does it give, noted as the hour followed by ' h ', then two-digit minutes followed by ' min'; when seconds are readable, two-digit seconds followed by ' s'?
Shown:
5 h 13 min 44 s
